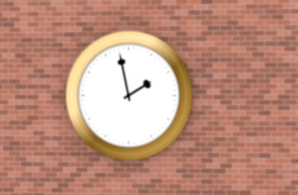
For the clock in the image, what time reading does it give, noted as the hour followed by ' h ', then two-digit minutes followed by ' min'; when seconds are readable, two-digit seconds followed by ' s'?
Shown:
1 h 58 min
